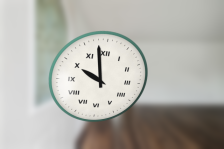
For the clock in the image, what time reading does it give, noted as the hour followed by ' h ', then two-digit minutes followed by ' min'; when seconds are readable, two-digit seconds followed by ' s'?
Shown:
9 h 58 min
